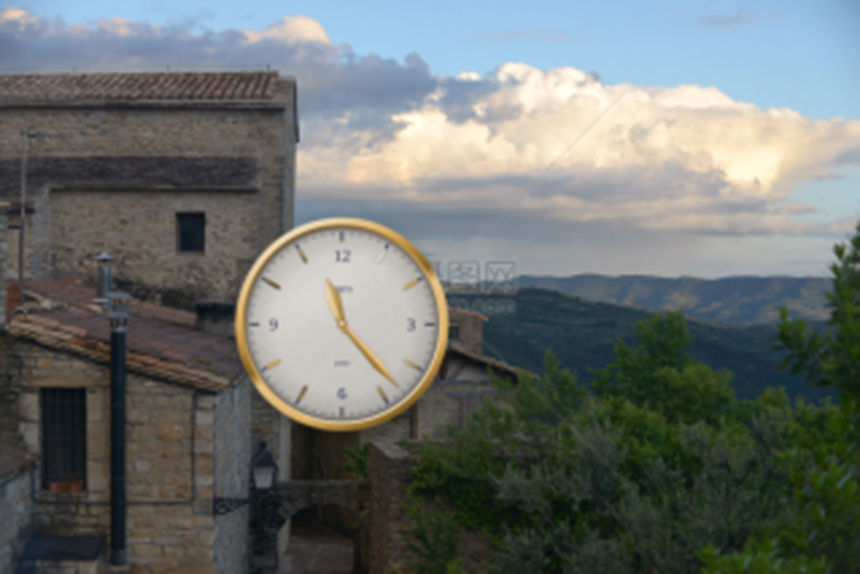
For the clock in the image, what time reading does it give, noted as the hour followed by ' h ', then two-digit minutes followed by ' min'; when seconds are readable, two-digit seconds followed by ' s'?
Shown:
11 h 23 min
